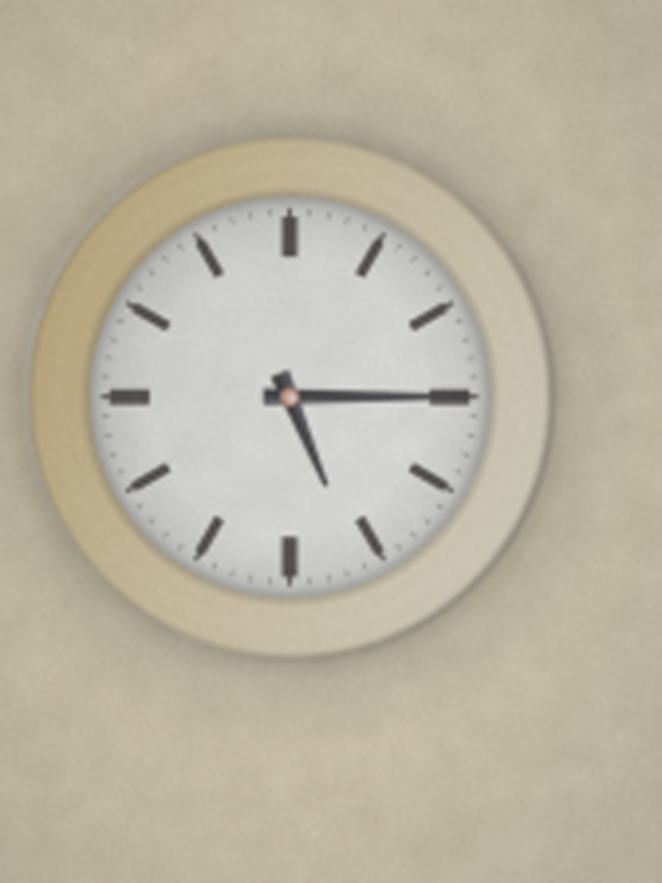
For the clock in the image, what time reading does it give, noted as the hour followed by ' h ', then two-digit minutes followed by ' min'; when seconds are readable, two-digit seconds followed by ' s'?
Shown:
5 h 15 min
